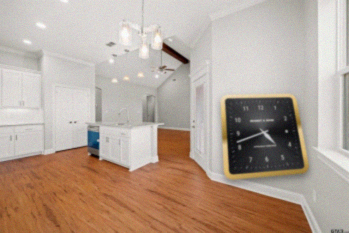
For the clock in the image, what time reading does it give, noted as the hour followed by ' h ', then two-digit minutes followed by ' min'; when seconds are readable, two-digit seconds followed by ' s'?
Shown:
4 h 42 min
